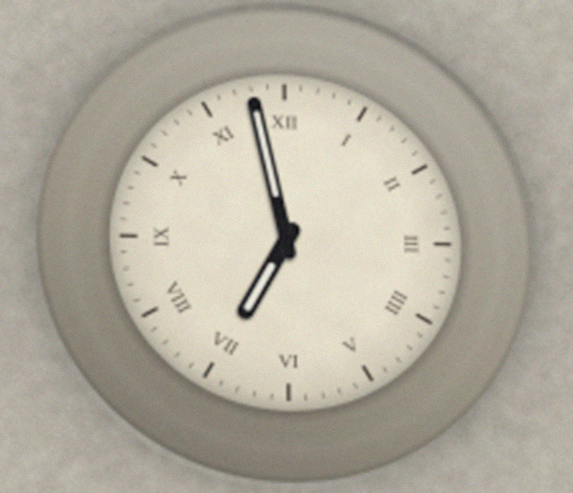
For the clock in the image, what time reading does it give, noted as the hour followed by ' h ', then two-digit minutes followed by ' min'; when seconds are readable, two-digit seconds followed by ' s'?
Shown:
6 h 58 min
